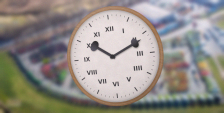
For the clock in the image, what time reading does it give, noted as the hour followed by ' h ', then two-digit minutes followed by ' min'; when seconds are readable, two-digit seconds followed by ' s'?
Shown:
10 h 11 min
